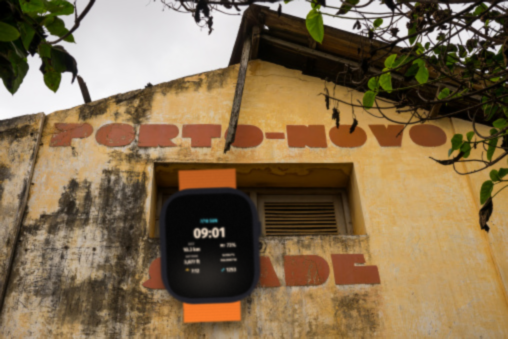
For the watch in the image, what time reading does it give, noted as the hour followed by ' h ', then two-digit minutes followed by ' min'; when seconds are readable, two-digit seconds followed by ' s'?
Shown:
9 h 01 min
